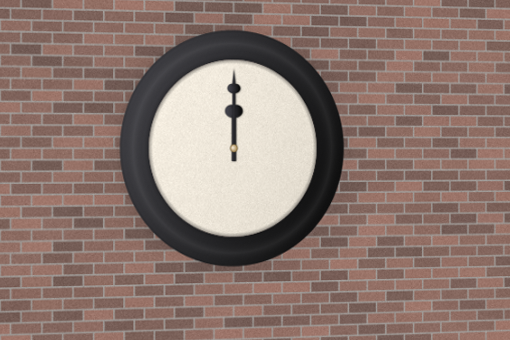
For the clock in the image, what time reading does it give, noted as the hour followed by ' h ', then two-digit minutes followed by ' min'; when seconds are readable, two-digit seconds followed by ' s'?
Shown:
12 h 00 min
